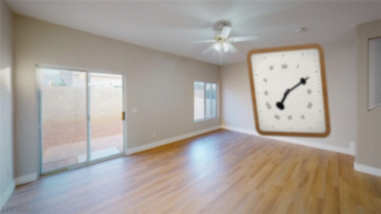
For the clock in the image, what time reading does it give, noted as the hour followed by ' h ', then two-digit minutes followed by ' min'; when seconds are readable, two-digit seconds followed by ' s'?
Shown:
7 h 10 min
